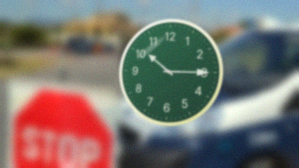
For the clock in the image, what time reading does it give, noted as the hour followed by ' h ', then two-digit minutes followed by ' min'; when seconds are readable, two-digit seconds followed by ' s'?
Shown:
10 h 15 min
